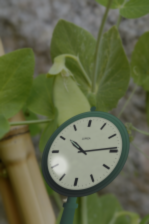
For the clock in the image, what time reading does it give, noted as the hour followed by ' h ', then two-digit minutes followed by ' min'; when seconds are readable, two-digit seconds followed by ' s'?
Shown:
10 h 14 min
